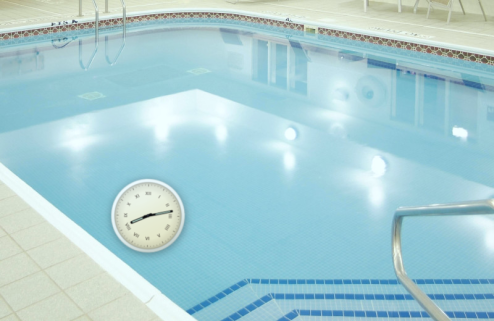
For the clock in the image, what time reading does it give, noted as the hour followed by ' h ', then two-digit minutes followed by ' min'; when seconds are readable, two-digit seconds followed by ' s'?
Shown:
8 h 13 min
